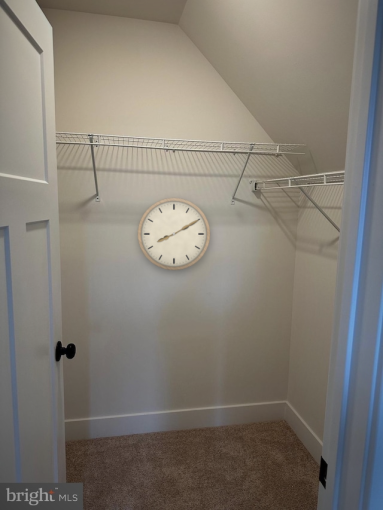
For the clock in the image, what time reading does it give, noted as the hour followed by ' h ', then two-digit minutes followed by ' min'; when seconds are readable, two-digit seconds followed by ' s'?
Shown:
8 h 10 min
